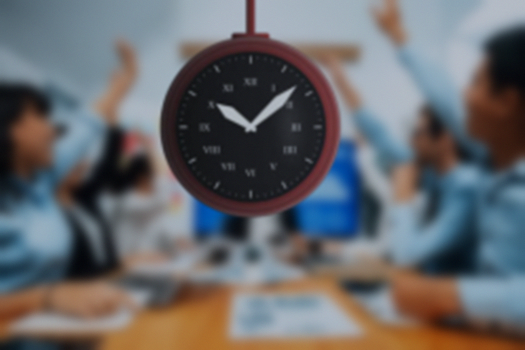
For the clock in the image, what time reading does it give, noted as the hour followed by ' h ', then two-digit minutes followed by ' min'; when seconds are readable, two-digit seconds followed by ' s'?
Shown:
10 h 08 min
